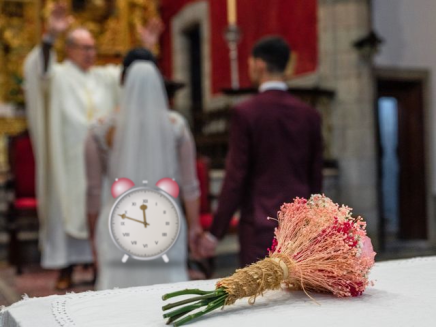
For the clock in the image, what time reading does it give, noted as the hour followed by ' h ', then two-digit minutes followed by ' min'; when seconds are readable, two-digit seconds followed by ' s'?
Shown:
11 h 48 min
